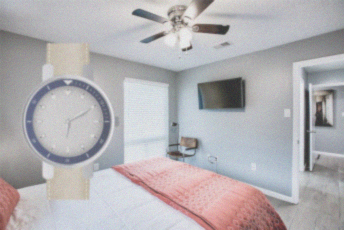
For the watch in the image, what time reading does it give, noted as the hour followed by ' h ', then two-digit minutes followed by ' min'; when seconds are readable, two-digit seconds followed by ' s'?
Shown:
6 h 10 min
